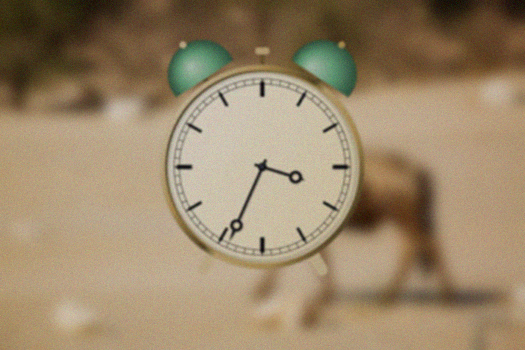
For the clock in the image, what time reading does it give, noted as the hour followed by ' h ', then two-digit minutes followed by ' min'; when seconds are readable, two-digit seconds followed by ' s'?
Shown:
3 h 34 min
